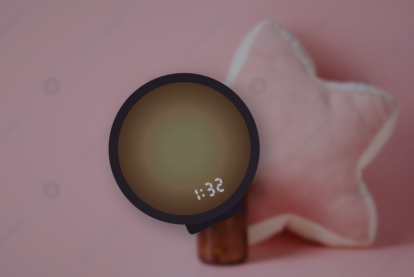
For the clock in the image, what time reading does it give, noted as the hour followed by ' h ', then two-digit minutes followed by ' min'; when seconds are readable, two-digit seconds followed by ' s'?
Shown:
1 h 32 min
